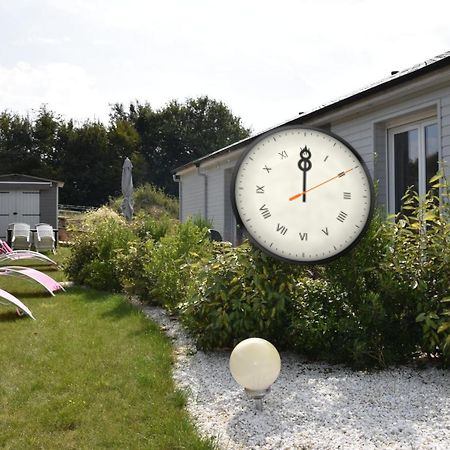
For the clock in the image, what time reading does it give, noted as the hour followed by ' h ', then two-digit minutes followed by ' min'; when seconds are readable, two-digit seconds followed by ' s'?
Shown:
12 h 00 min 10 s
